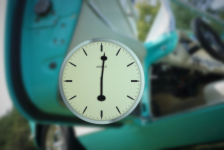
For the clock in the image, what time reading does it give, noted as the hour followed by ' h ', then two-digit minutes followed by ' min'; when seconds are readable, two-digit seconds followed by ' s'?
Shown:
6 h 01 min
